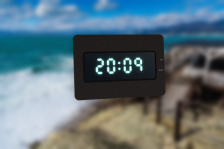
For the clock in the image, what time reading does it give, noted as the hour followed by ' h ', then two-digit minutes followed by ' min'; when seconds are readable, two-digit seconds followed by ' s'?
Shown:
20 h 09 min
